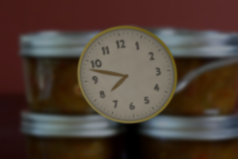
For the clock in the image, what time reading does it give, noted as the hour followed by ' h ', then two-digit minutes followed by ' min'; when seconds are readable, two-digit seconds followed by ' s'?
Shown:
7 h 48 min
